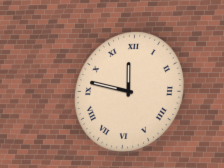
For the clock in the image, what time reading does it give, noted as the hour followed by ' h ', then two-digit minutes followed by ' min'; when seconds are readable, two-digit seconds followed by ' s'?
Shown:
11 h 47 min
